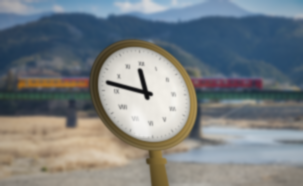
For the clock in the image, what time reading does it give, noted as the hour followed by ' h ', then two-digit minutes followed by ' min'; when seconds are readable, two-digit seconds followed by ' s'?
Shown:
11 h 47 min
